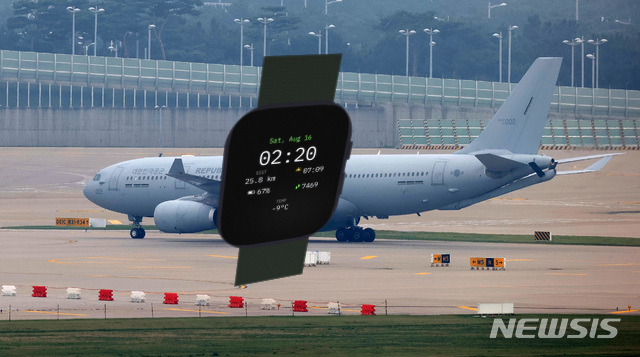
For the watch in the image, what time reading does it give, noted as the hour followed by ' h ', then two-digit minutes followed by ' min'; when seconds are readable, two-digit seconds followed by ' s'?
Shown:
2 h 20 min
